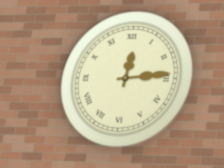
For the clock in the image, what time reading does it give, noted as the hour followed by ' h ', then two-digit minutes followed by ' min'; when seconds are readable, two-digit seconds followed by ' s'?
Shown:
12 h 14 min
